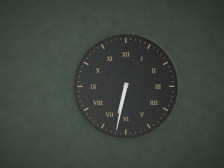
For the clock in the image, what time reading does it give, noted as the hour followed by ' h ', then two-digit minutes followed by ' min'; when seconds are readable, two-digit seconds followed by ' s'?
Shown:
6 h 32 min
